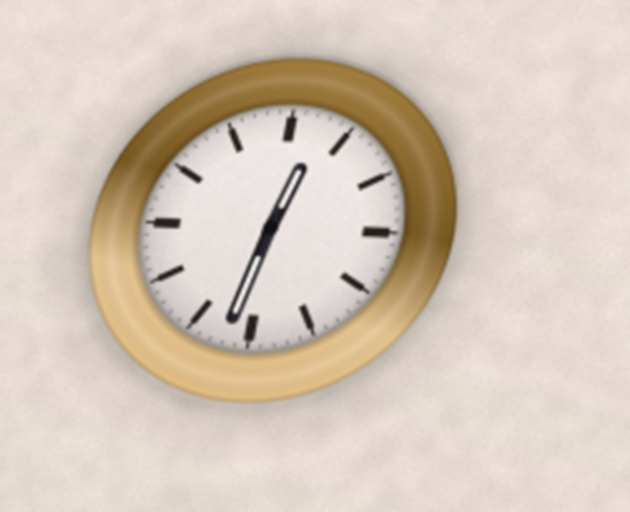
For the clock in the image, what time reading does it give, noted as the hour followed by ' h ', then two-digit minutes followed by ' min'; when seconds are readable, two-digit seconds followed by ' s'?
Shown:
12 h 32 min
